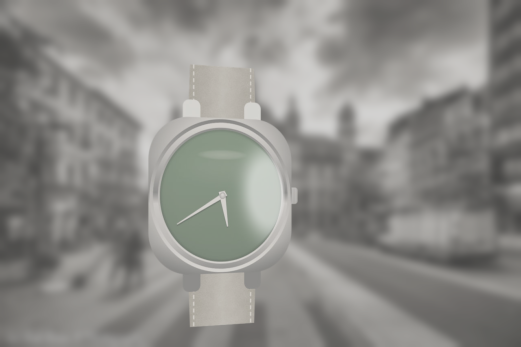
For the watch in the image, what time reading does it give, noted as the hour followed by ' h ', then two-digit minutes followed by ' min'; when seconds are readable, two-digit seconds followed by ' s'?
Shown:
5 h 40 min
